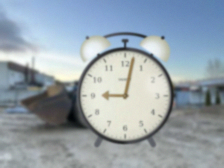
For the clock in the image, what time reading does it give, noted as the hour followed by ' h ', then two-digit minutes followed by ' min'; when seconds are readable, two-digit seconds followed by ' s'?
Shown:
9 h 02 min
